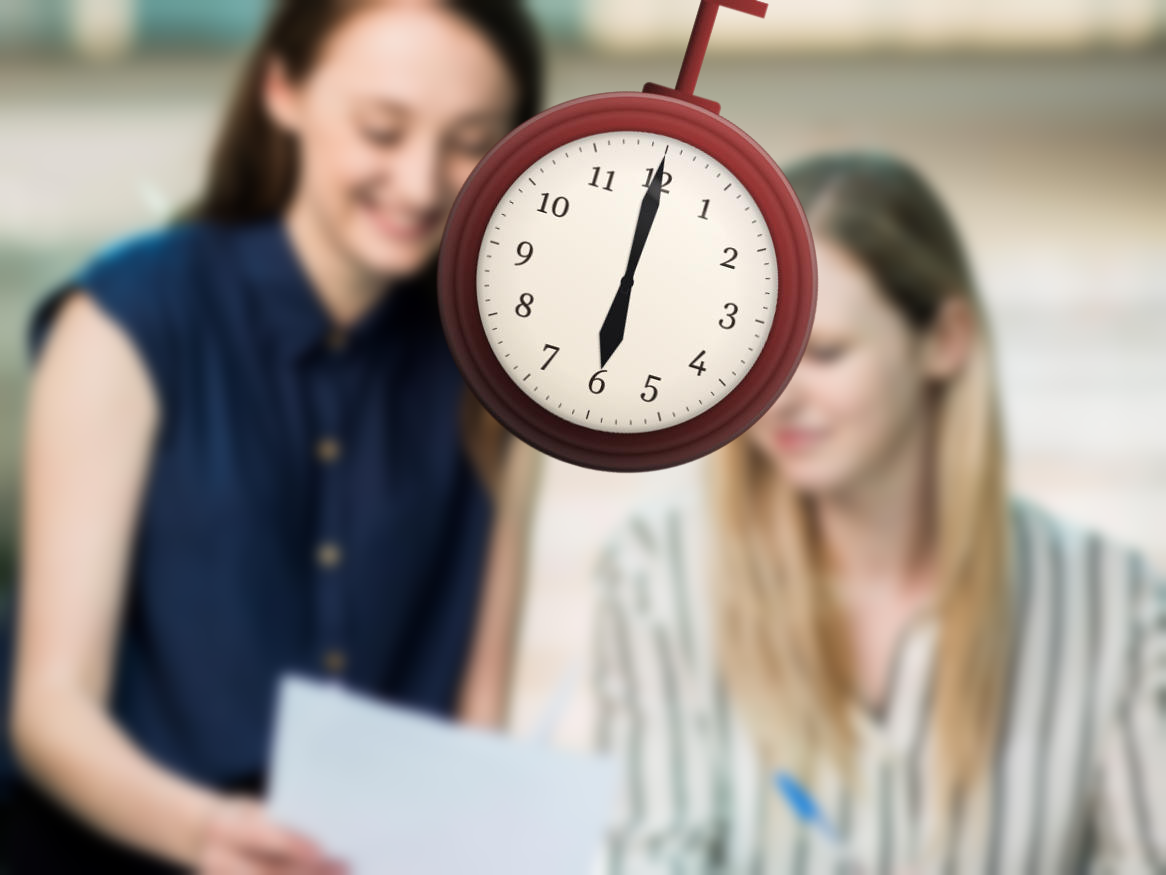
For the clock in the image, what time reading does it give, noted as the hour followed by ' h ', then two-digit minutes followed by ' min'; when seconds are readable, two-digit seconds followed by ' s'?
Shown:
6 h 00 min
